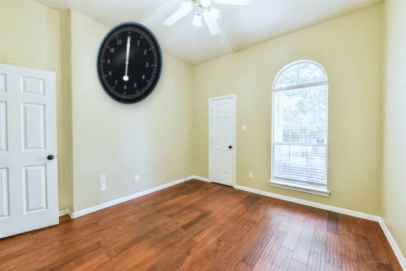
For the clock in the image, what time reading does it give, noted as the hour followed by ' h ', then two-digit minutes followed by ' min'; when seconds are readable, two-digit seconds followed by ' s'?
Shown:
6 h 00 min
